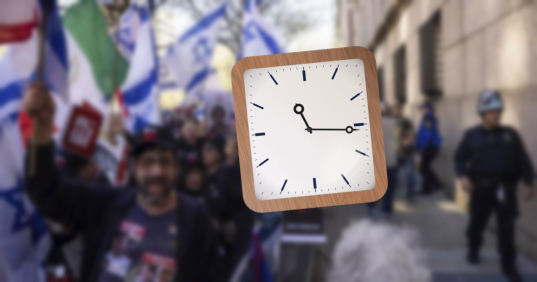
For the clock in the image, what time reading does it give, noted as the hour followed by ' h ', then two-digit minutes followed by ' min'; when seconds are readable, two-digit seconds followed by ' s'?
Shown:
11 h 16 min
